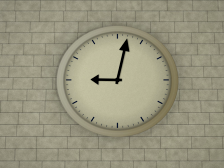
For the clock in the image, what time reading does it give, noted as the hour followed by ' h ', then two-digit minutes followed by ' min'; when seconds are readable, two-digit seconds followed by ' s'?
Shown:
9 h 02 min
